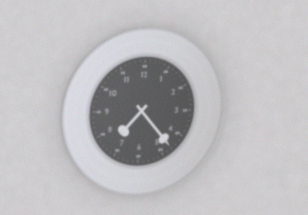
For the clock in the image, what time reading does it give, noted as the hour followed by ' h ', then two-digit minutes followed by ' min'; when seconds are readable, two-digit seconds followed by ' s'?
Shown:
7 h 23 min
